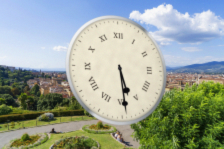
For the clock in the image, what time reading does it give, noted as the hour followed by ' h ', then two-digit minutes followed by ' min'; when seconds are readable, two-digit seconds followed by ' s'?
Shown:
5 h 29 min
